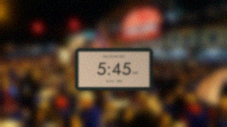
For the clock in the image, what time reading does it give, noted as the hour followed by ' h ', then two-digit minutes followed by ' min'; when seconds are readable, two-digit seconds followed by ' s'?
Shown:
5 h 45 min
